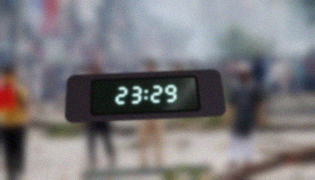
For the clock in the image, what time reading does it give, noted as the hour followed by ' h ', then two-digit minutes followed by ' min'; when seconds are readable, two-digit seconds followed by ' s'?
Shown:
23 h 29 min
